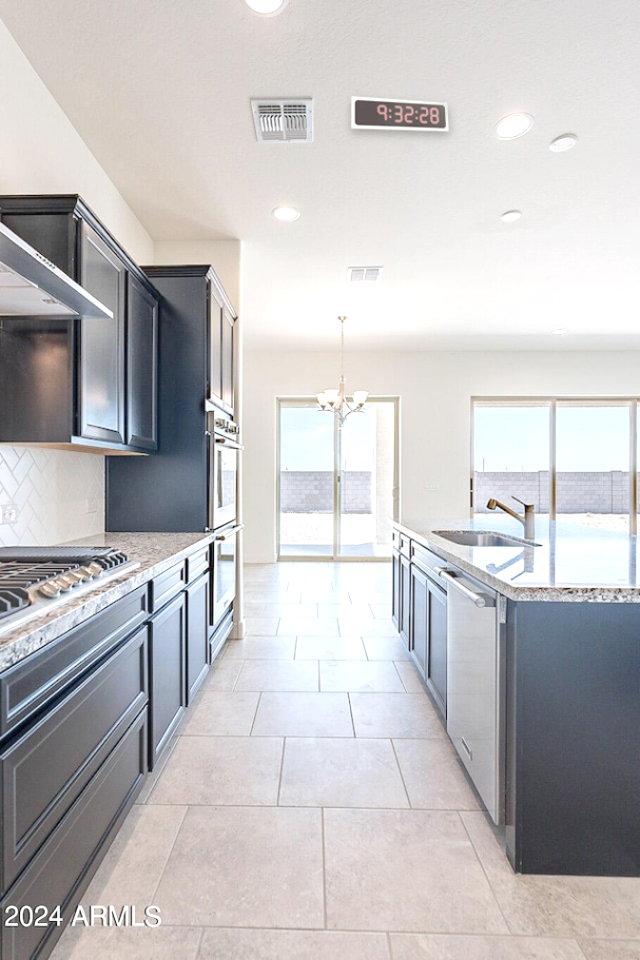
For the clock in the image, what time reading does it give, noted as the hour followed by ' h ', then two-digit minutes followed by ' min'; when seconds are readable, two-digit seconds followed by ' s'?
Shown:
9 h 32 min 28 s
